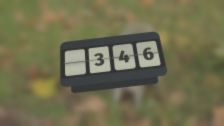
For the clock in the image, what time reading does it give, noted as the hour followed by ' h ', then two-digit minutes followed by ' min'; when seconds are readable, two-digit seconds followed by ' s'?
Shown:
3 h 46 min
